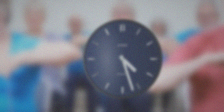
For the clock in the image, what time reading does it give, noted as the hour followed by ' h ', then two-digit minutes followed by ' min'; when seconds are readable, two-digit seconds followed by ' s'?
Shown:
4 h 27 min
